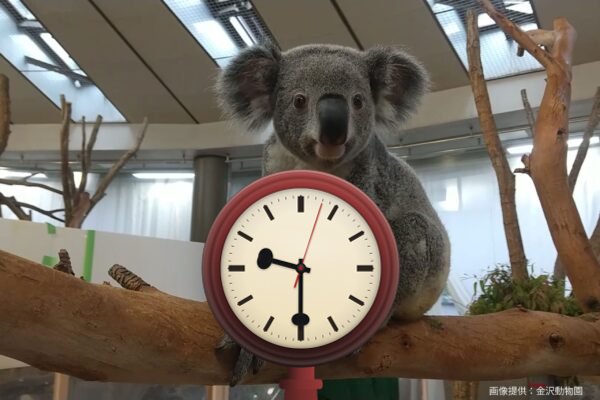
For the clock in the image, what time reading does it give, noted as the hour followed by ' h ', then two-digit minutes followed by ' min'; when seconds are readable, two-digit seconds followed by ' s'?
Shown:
9 h 30 min 03 s
